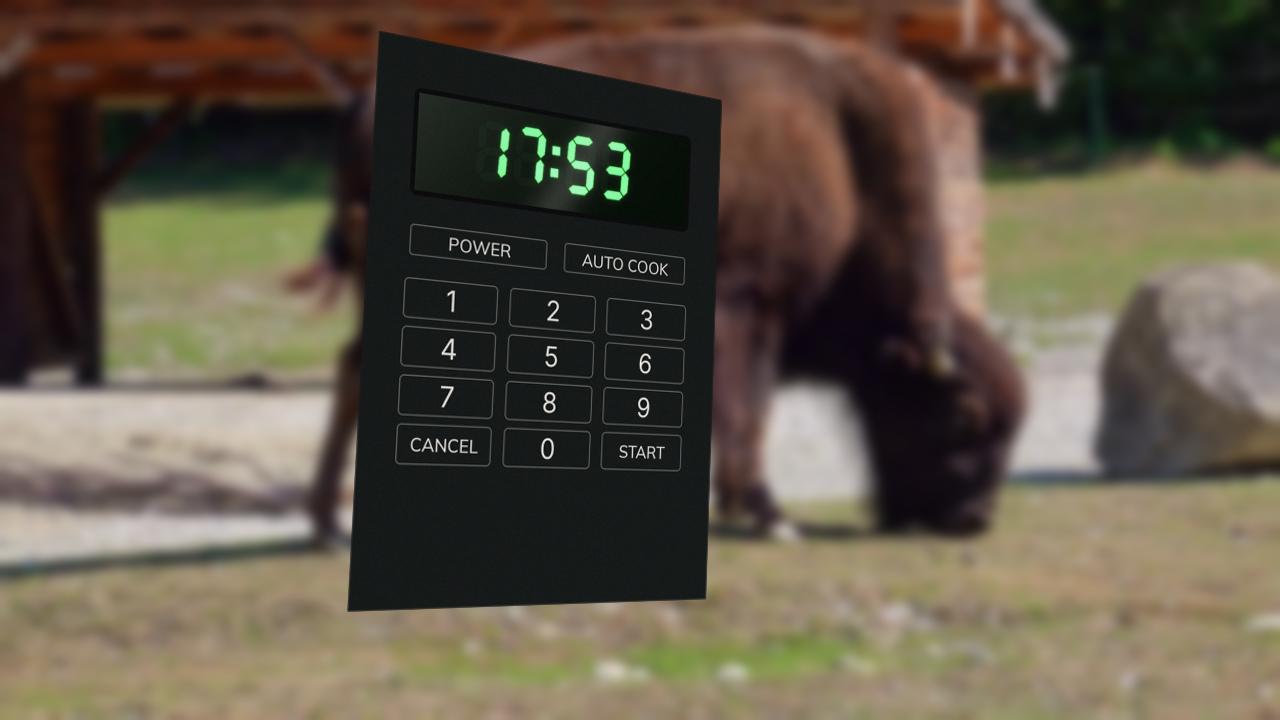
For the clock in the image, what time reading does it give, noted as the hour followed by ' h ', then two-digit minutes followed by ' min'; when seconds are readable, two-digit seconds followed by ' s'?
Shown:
17 h 53 min
